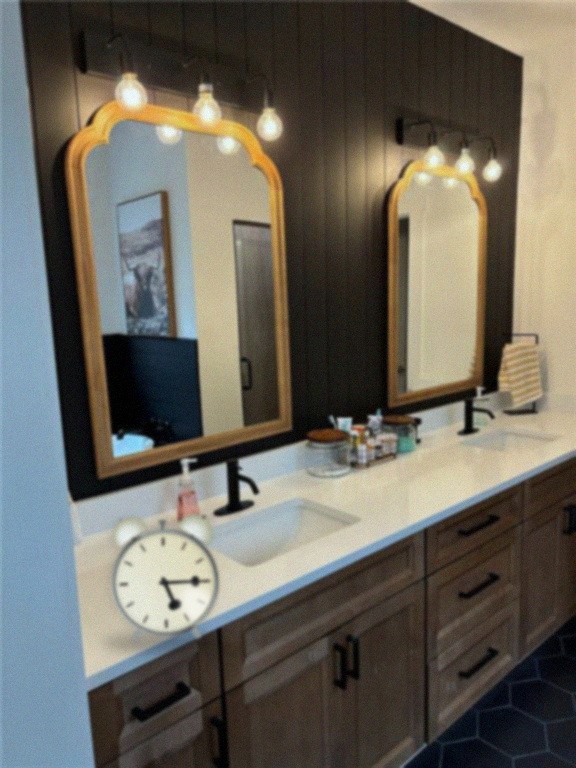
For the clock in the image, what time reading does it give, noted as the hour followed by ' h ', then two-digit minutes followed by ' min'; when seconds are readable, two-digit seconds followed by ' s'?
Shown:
5 h 15 min
